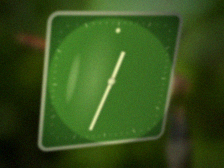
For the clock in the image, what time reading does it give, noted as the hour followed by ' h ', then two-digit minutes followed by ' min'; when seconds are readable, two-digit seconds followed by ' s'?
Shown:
12 h 33 min
